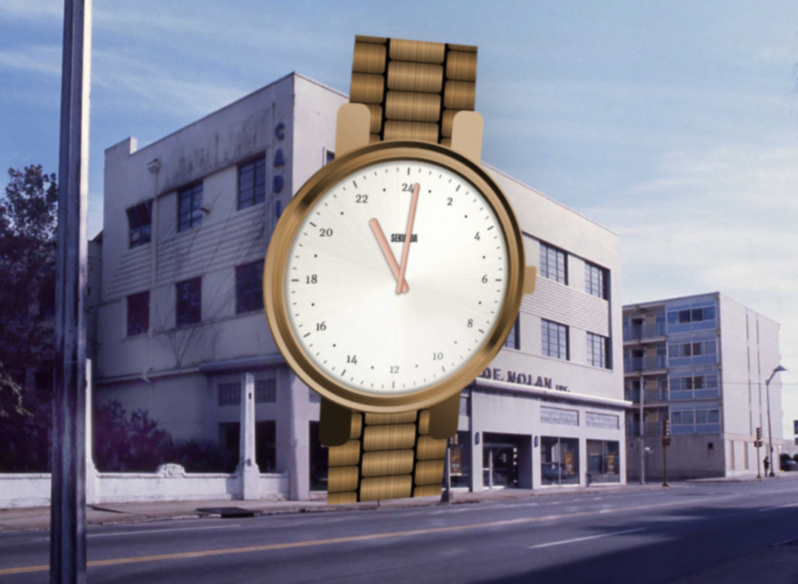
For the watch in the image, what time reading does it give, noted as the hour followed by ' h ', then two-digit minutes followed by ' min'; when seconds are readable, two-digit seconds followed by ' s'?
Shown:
22 h 01 min
